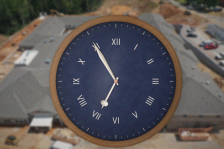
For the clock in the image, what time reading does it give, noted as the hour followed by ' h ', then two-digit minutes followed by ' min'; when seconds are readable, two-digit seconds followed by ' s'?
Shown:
6 h 55 min
